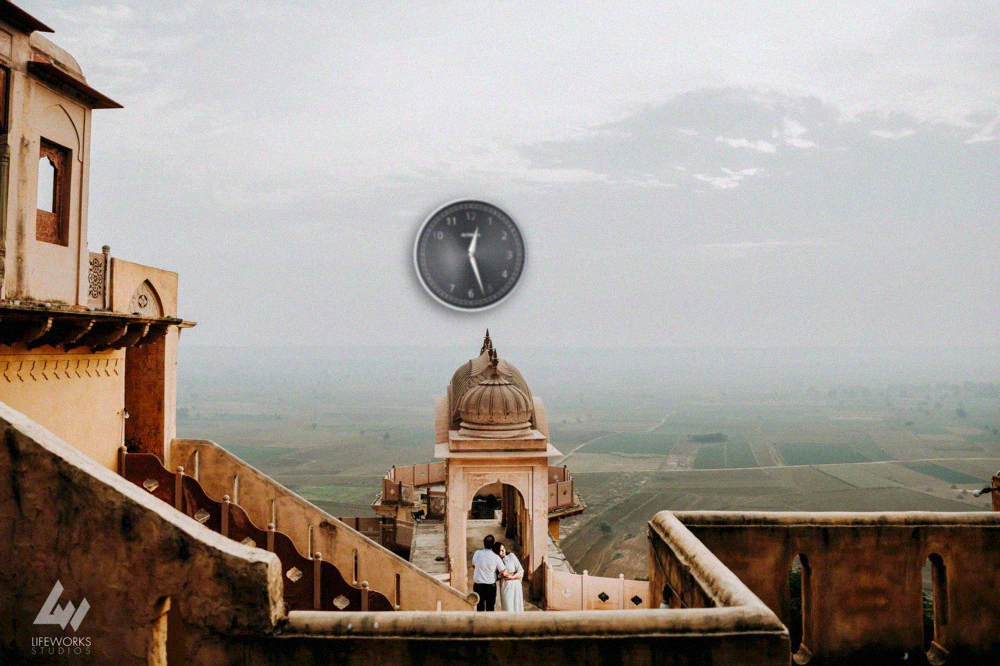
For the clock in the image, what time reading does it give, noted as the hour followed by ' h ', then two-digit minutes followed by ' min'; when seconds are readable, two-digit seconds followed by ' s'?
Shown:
12 h 27 min
